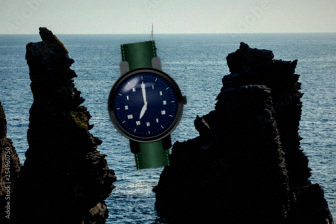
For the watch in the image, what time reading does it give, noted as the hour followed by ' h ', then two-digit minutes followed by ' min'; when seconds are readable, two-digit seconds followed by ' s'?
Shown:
7 h 00 min
